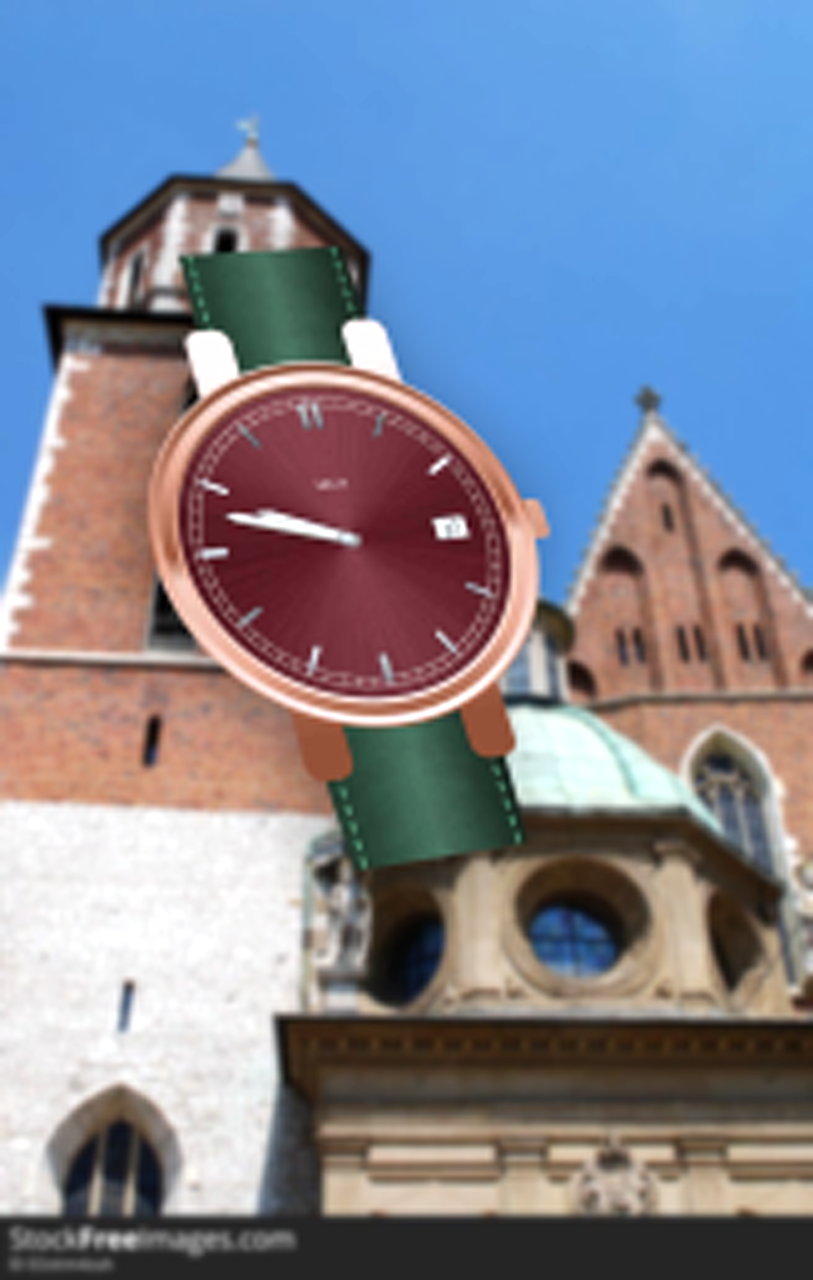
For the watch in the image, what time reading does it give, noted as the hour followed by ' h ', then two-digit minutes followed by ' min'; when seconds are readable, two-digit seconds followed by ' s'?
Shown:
9 h 48 min
